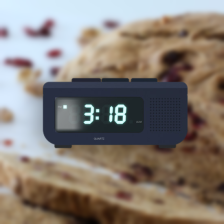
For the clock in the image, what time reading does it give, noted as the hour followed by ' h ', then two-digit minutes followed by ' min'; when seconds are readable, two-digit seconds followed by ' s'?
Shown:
3 h 18 min
